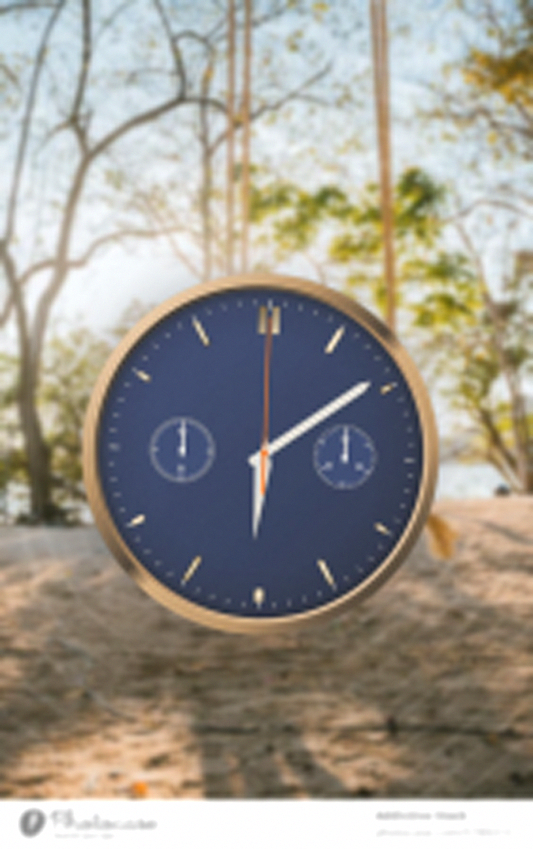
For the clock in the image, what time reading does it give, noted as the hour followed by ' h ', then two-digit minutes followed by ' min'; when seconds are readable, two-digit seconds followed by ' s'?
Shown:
6 h 09 min
